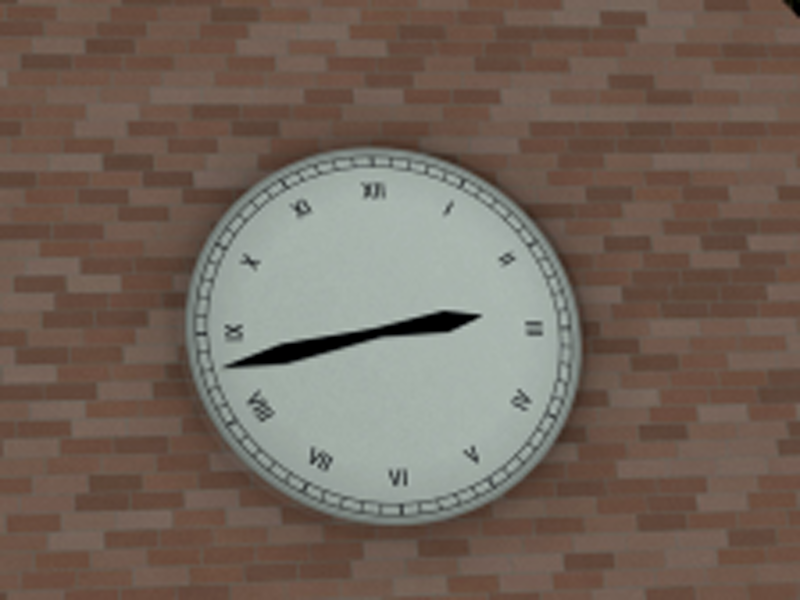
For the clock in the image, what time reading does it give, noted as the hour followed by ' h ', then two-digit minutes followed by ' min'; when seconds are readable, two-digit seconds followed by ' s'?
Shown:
2 h 43 min
